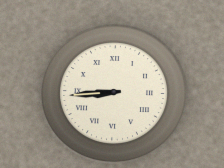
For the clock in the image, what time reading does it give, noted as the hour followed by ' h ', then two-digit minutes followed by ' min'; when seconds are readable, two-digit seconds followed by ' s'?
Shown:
8 h 44 min
